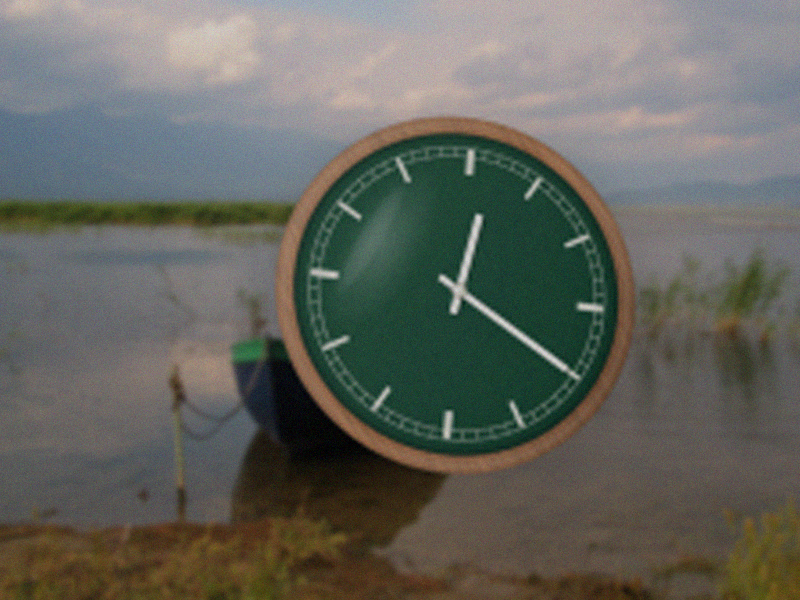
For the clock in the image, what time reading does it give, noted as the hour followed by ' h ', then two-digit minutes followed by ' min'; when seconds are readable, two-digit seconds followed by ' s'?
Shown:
12 h 20 min
